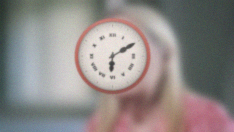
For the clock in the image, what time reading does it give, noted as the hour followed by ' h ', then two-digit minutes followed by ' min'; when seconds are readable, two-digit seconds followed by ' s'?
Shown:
6 h 10 min
